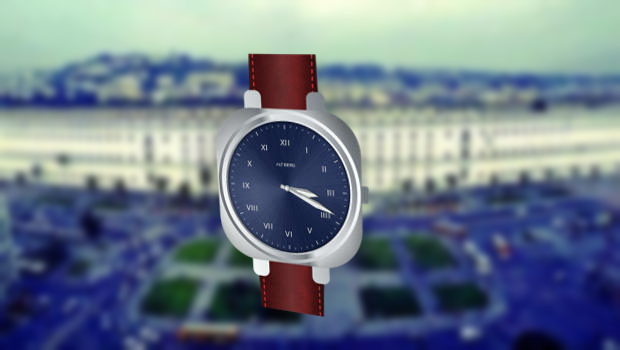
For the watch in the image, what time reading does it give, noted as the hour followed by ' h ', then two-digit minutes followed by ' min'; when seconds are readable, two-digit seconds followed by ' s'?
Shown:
3 h 19 min
